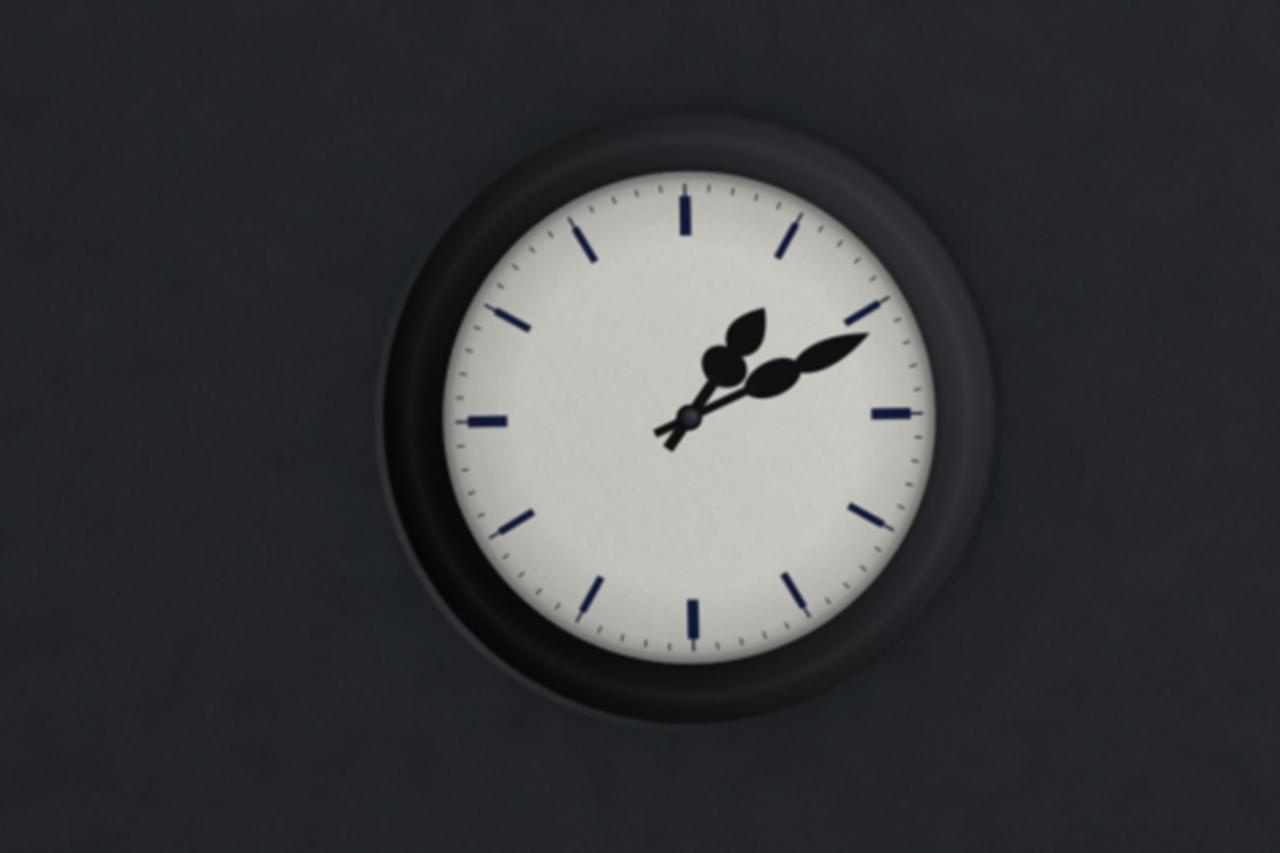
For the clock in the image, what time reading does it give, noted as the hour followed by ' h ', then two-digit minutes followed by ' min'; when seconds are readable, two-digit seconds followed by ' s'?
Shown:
1 h 11 min
